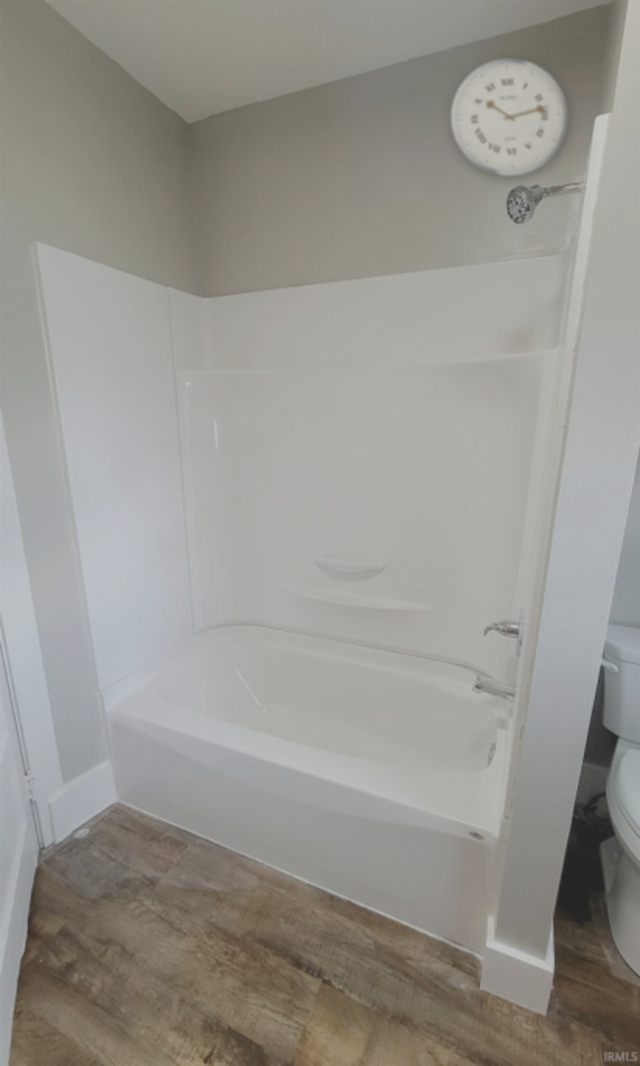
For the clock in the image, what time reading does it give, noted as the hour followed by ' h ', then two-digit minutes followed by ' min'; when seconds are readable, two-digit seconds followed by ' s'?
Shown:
10 h 13 min
